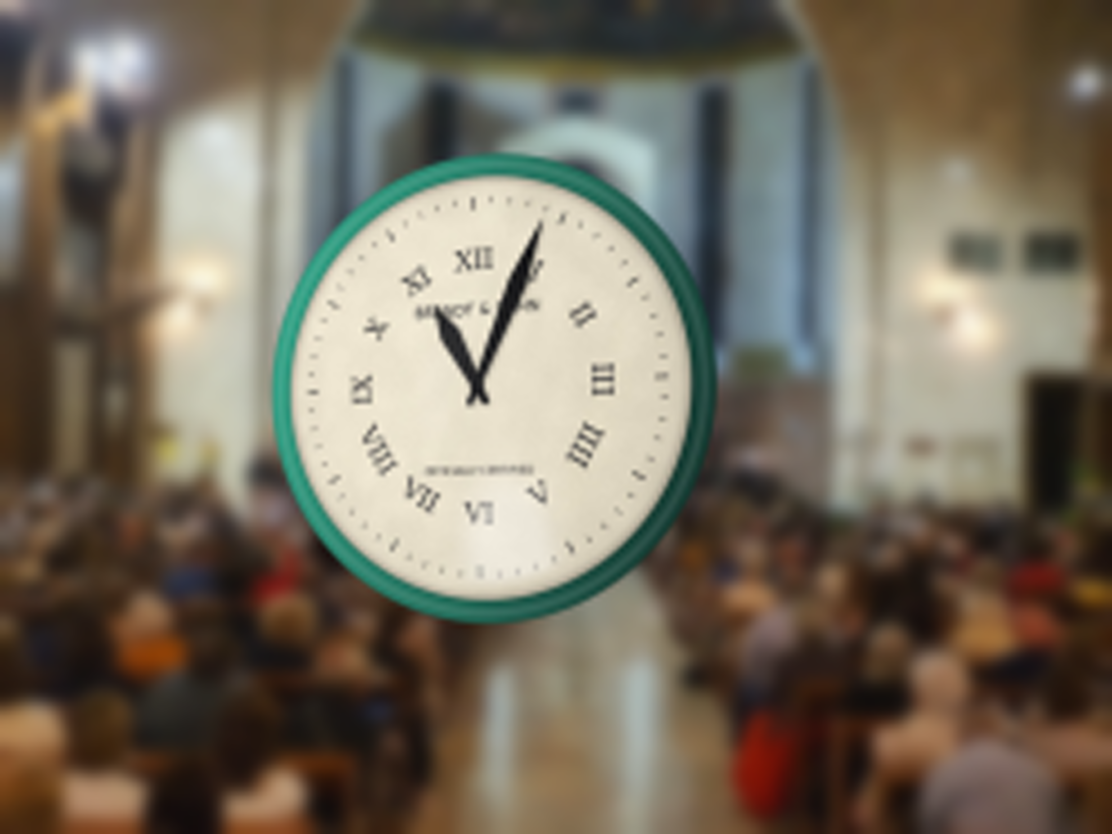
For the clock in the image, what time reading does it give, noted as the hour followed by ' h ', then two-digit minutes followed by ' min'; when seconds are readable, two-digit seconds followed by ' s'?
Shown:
11 h 04 min
